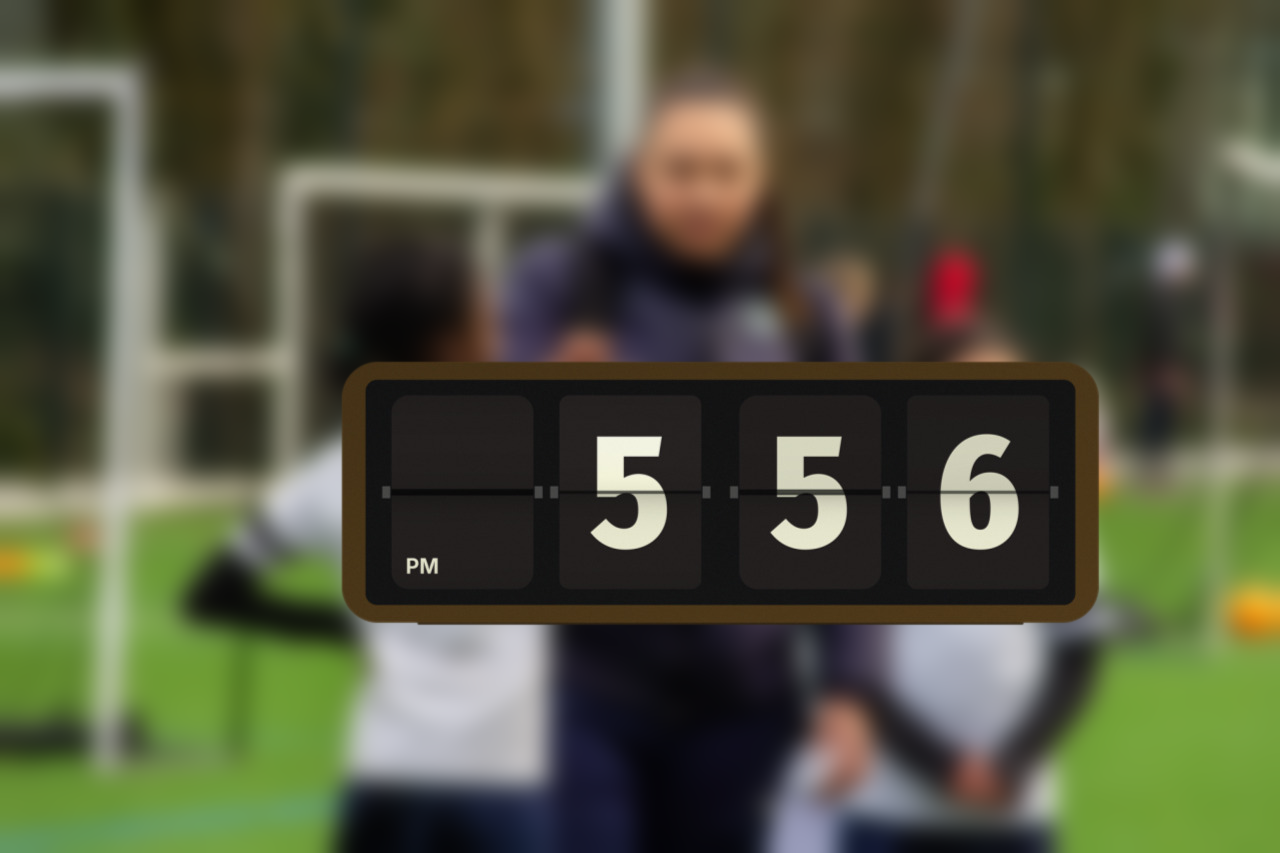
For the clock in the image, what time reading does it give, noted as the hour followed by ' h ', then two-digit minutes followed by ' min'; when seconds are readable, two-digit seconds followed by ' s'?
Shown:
5 h 56 min
